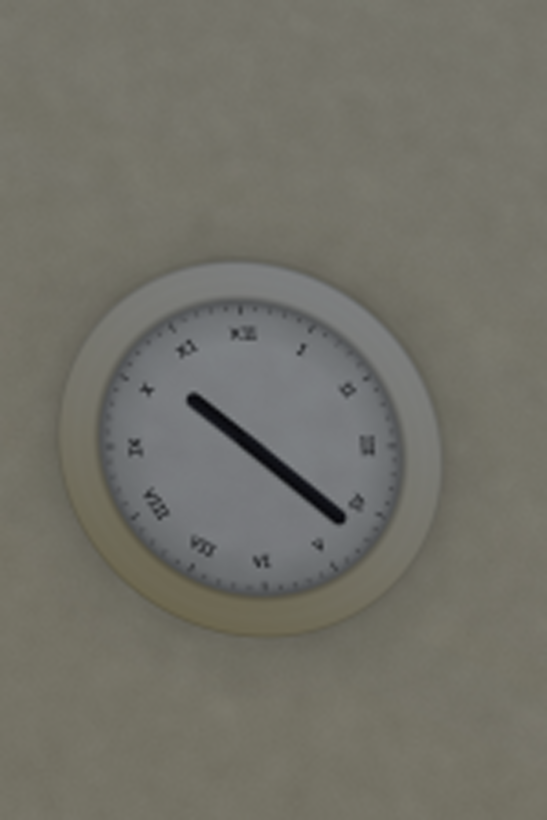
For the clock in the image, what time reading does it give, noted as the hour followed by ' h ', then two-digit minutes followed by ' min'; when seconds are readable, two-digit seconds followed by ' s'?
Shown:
10 h 22 min
